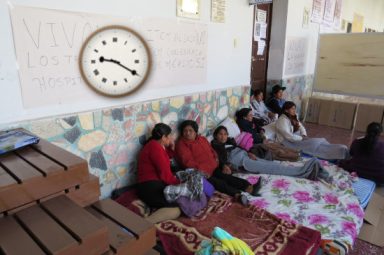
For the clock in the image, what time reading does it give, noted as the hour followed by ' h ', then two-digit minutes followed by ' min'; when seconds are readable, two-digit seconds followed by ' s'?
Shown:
9 h 20 min
